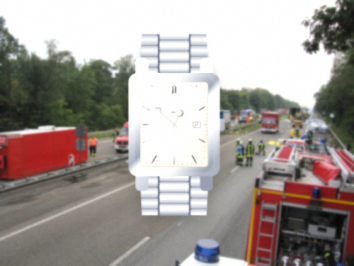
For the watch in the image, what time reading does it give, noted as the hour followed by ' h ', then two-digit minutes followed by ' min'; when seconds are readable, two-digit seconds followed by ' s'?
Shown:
12 h 52 min
